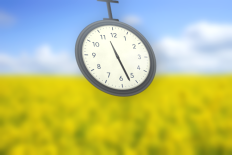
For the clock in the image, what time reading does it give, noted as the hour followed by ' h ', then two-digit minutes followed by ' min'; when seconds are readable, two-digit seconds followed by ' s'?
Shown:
11 h 27 min
